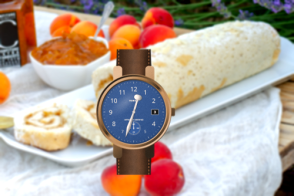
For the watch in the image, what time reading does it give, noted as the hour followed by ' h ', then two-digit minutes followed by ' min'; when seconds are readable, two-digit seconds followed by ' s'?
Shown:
12 h 33 min
